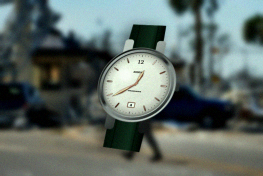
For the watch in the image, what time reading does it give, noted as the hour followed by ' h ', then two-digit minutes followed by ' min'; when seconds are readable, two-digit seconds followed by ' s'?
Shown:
12 h 39 min
